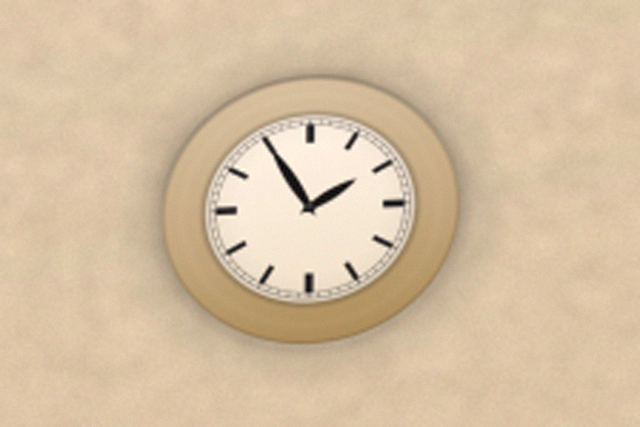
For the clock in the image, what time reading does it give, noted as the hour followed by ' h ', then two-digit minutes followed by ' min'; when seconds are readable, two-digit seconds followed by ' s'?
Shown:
1 h 55 min
